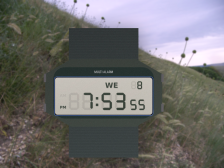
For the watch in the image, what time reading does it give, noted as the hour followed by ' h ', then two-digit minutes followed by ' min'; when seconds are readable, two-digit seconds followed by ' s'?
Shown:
7 h 53 min 55 s
